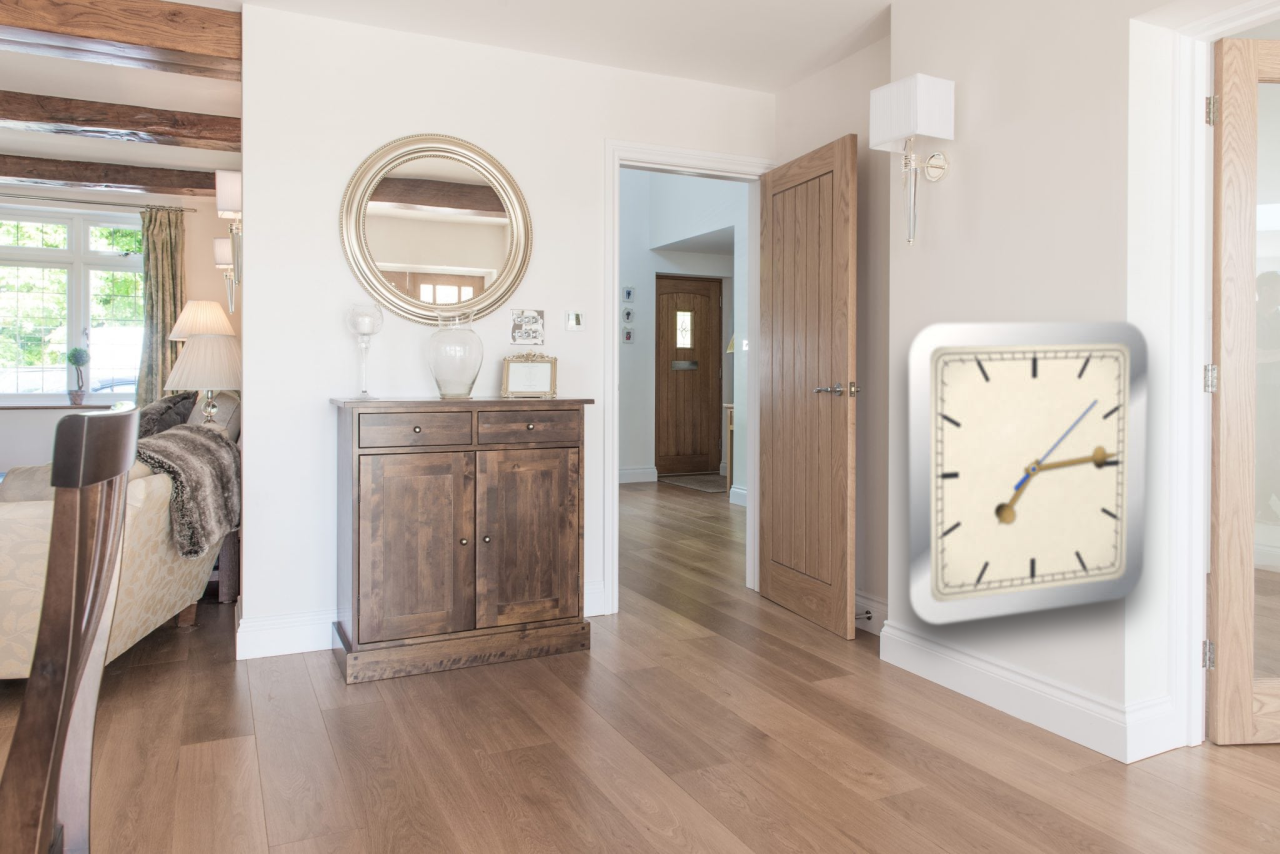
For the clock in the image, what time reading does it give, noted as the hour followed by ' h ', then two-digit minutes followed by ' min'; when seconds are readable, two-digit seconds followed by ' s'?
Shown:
7 h 14 min 08 s
